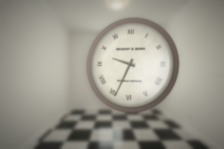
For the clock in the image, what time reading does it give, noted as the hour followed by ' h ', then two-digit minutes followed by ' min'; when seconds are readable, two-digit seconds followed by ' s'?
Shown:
9 h 34 min
